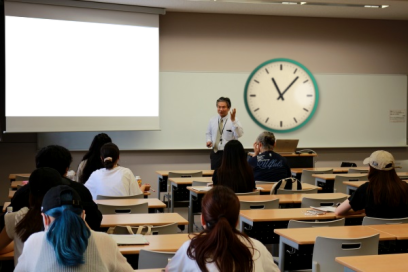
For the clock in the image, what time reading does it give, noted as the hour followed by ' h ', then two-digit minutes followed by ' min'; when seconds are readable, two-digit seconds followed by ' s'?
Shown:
11 h 07 min
